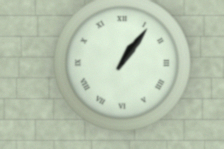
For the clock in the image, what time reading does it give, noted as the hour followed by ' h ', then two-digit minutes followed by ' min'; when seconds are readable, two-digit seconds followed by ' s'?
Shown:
1 h 06 min
